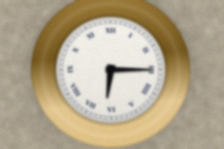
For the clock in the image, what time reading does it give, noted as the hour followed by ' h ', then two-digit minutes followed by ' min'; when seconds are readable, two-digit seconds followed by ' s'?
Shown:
6 h 15 min
